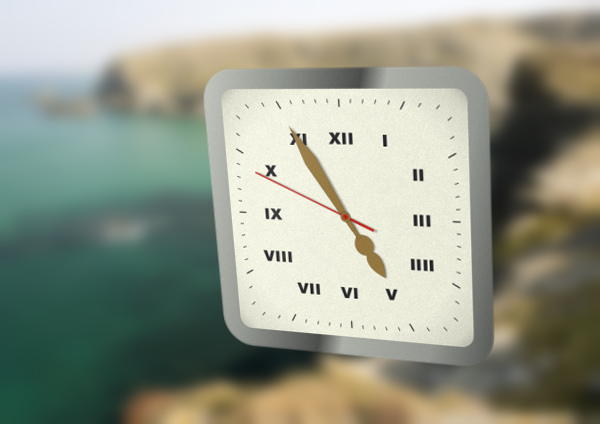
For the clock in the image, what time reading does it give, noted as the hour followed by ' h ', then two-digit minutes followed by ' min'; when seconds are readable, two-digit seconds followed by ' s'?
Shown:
4 h 54 min 49 s
